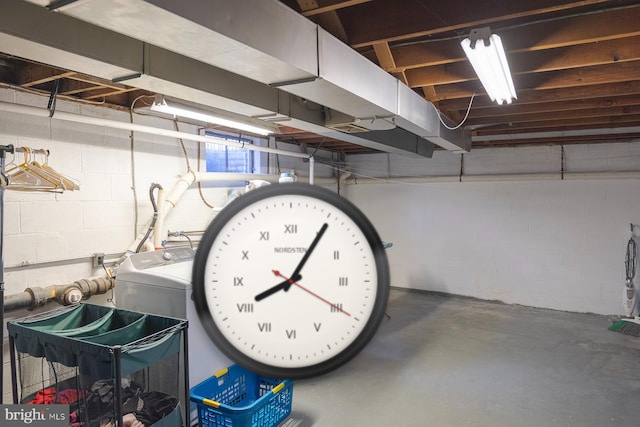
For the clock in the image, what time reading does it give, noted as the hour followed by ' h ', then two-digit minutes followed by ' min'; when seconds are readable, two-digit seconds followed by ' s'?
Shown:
8 h 05 min 20 s
